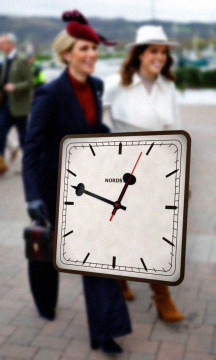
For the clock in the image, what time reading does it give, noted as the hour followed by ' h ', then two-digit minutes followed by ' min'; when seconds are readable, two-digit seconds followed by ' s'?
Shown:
12 h 48 min 04 s
